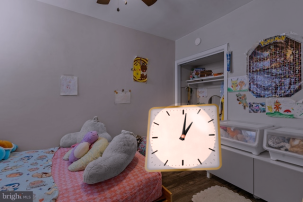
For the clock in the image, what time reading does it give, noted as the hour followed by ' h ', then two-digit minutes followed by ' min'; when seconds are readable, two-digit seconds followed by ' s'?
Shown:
1 h 01 min
